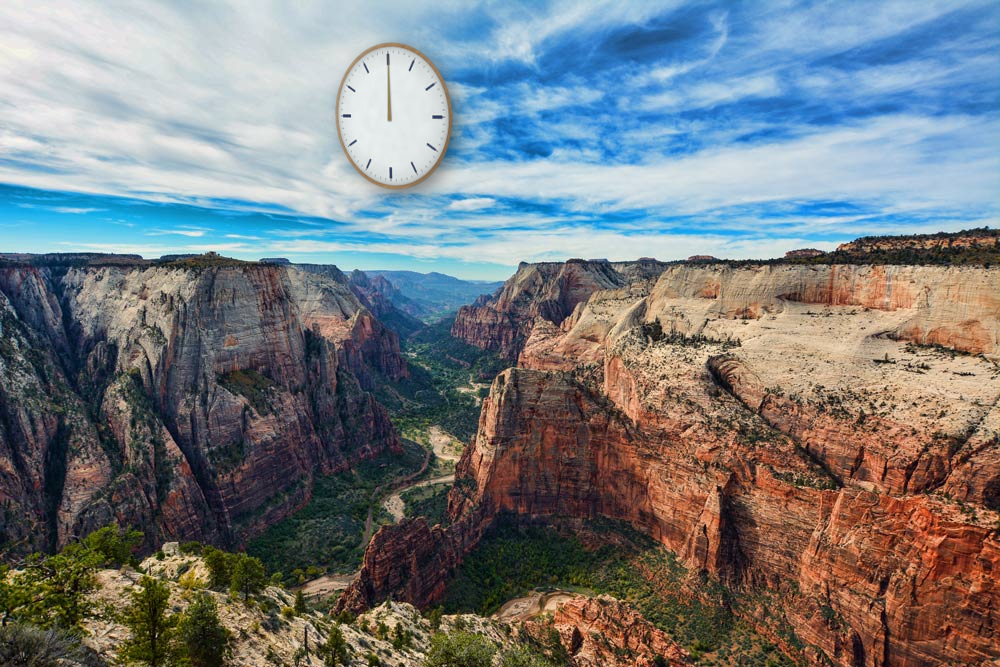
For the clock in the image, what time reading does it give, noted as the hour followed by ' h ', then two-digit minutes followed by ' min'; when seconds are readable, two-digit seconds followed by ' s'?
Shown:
12 h 00 min
